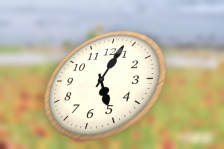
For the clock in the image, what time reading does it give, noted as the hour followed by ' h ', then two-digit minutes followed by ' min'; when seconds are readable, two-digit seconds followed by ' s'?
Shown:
5 h 03 min
